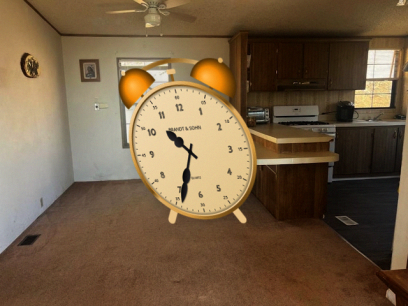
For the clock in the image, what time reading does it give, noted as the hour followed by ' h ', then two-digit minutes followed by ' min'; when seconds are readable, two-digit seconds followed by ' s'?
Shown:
10 h 34 min
